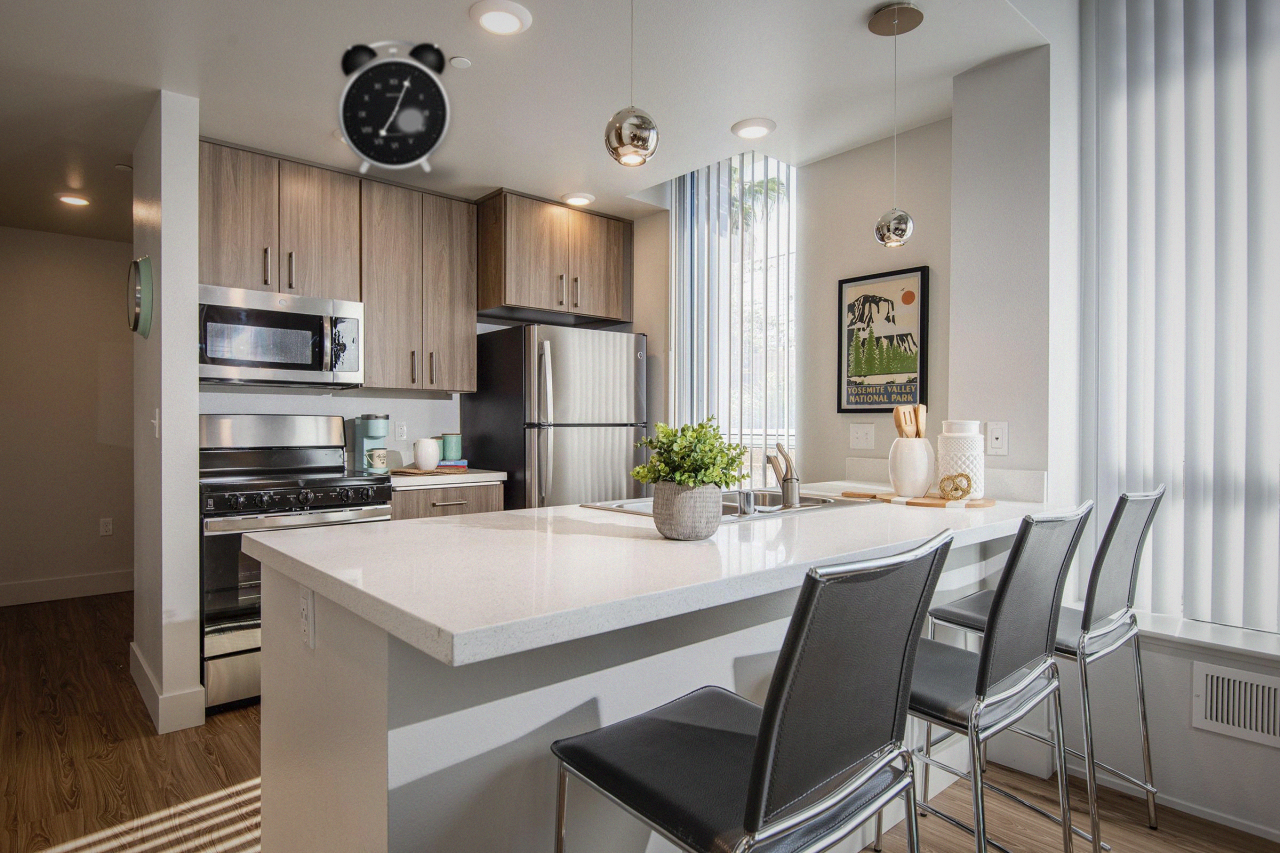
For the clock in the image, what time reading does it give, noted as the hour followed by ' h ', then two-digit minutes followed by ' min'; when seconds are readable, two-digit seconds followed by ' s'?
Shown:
7 h 04 min
